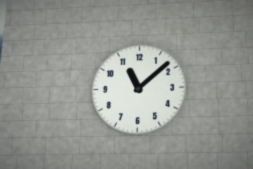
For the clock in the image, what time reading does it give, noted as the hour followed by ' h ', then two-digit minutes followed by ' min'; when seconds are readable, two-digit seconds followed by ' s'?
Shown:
11 h 08 min
